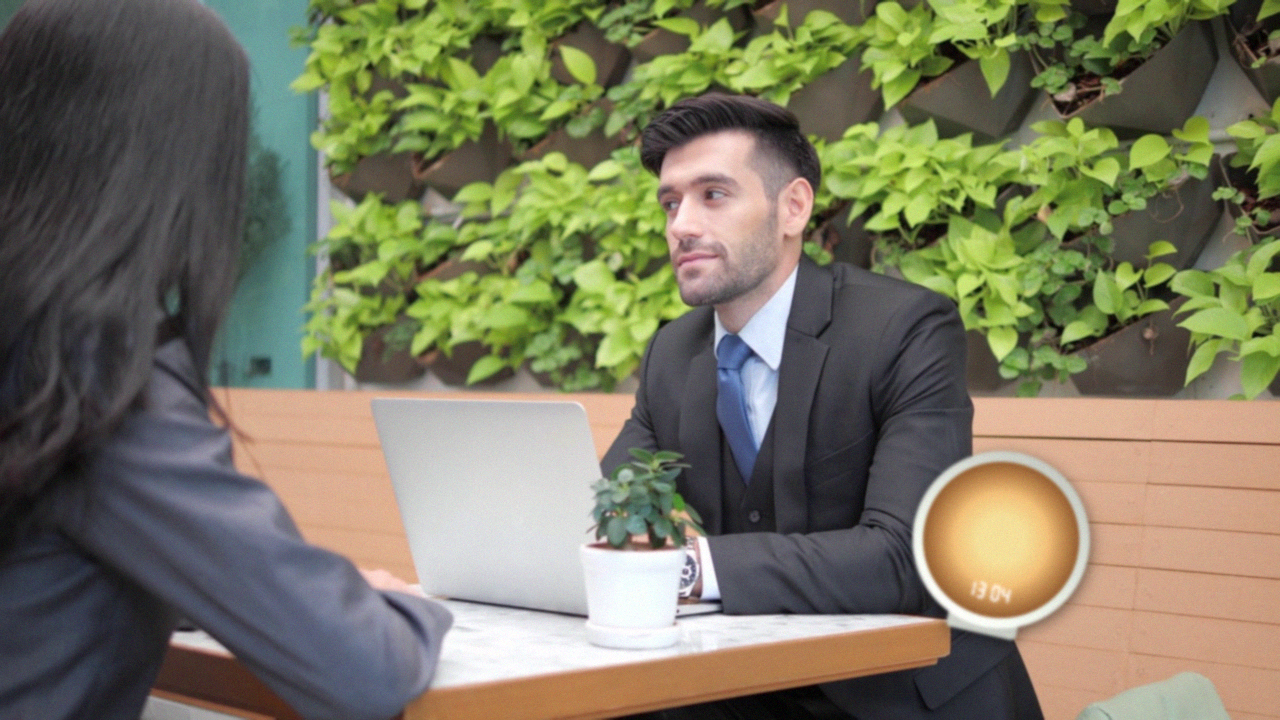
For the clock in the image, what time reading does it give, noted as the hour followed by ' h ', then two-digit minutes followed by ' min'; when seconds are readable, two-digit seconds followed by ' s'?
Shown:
13 h 04 min
